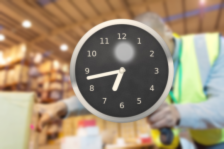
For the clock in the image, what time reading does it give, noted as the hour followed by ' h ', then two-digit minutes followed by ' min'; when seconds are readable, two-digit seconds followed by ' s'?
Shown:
6 h 43 min
